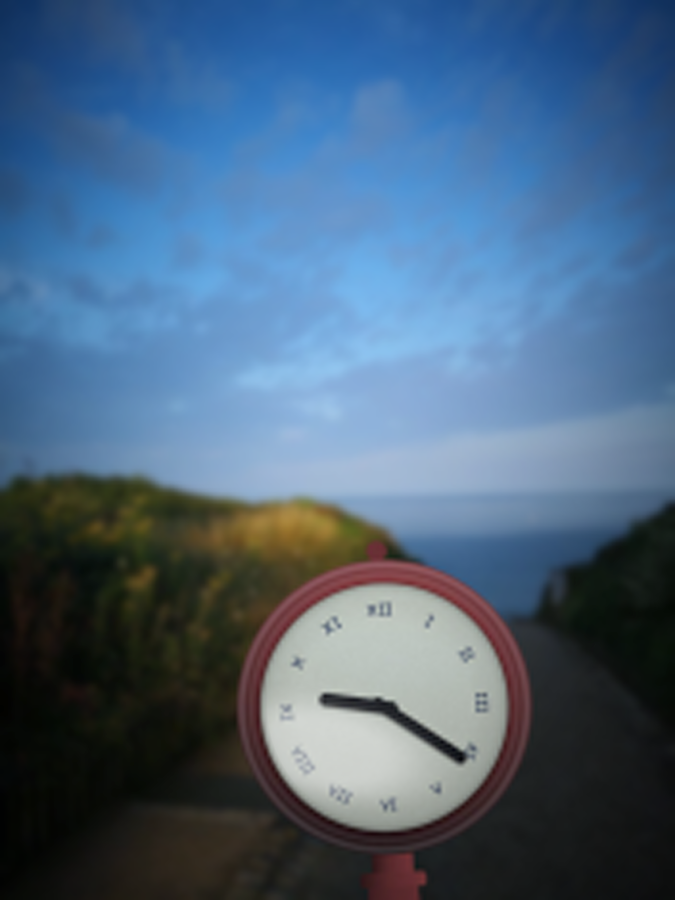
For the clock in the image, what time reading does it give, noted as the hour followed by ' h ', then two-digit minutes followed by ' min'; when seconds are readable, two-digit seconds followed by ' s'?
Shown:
9 h 21 min
